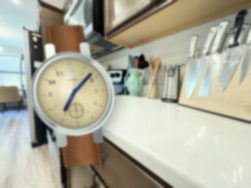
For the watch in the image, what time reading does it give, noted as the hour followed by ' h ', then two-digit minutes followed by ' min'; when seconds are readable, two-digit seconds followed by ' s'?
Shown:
7 h 08 min
